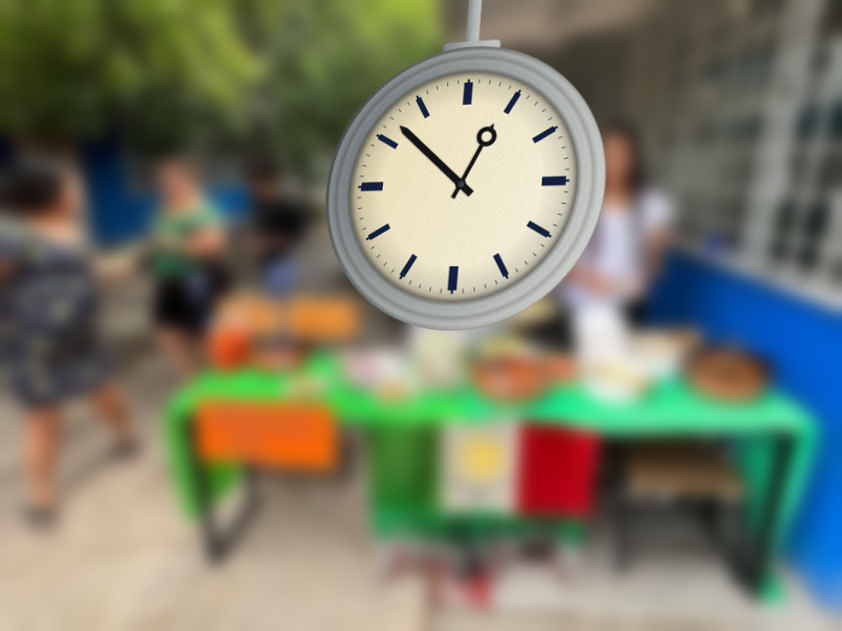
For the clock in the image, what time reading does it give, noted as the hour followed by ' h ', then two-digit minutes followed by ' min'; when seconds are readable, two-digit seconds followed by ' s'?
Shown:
12 h 52 min
